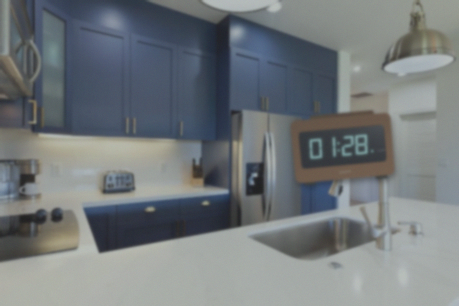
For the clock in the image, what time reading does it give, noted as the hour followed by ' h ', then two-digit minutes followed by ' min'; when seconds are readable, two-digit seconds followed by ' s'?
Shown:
1 h 28 min
